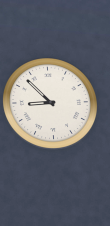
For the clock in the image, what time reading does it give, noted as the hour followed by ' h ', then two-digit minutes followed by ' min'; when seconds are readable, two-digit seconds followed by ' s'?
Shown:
8 h 53 min
